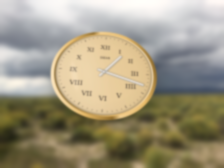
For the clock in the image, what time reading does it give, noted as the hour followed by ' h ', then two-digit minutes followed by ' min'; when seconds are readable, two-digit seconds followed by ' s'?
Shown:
1 h 18 min
